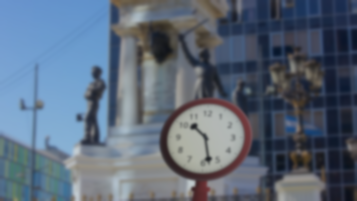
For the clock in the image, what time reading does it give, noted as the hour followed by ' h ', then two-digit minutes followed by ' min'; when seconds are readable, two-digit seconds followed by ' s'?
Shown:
10 h 28 min
